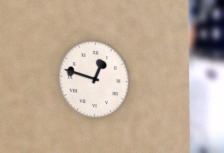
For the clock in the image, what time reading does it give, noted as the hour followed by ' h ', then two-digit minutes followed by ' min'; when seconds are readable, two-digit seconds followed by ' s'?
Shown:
12 h 47 min
